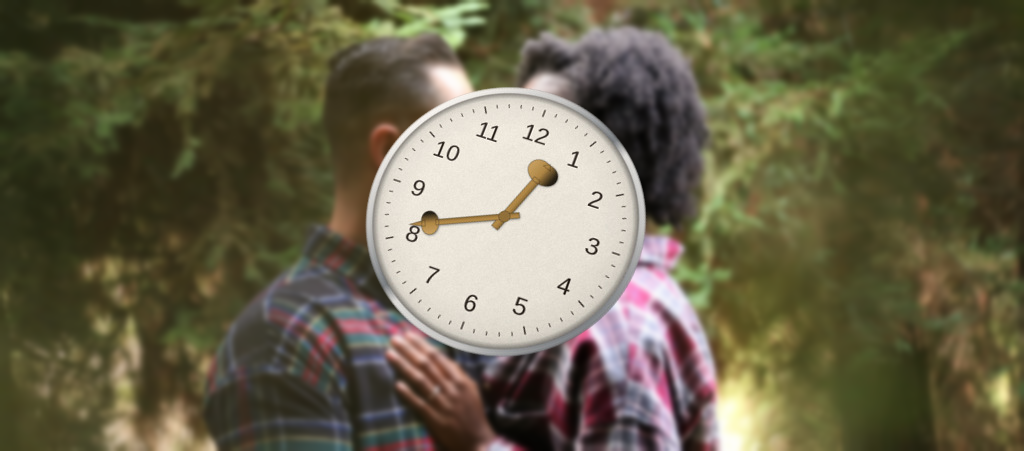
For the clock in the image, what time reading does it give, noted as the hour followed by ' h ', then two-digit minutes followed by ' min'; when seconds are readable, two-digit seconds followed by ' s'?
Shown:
12 h 41 min
